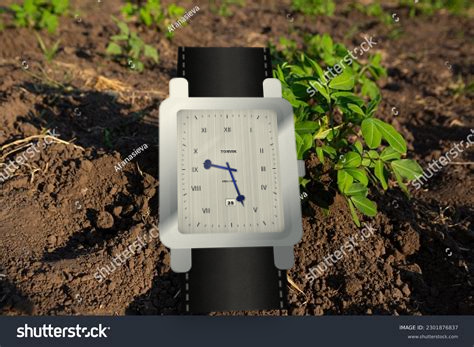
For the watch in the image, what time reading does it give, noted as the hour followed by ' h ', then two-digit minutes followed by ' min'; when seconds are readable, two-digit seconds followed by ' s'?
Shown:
9 h 27 min
